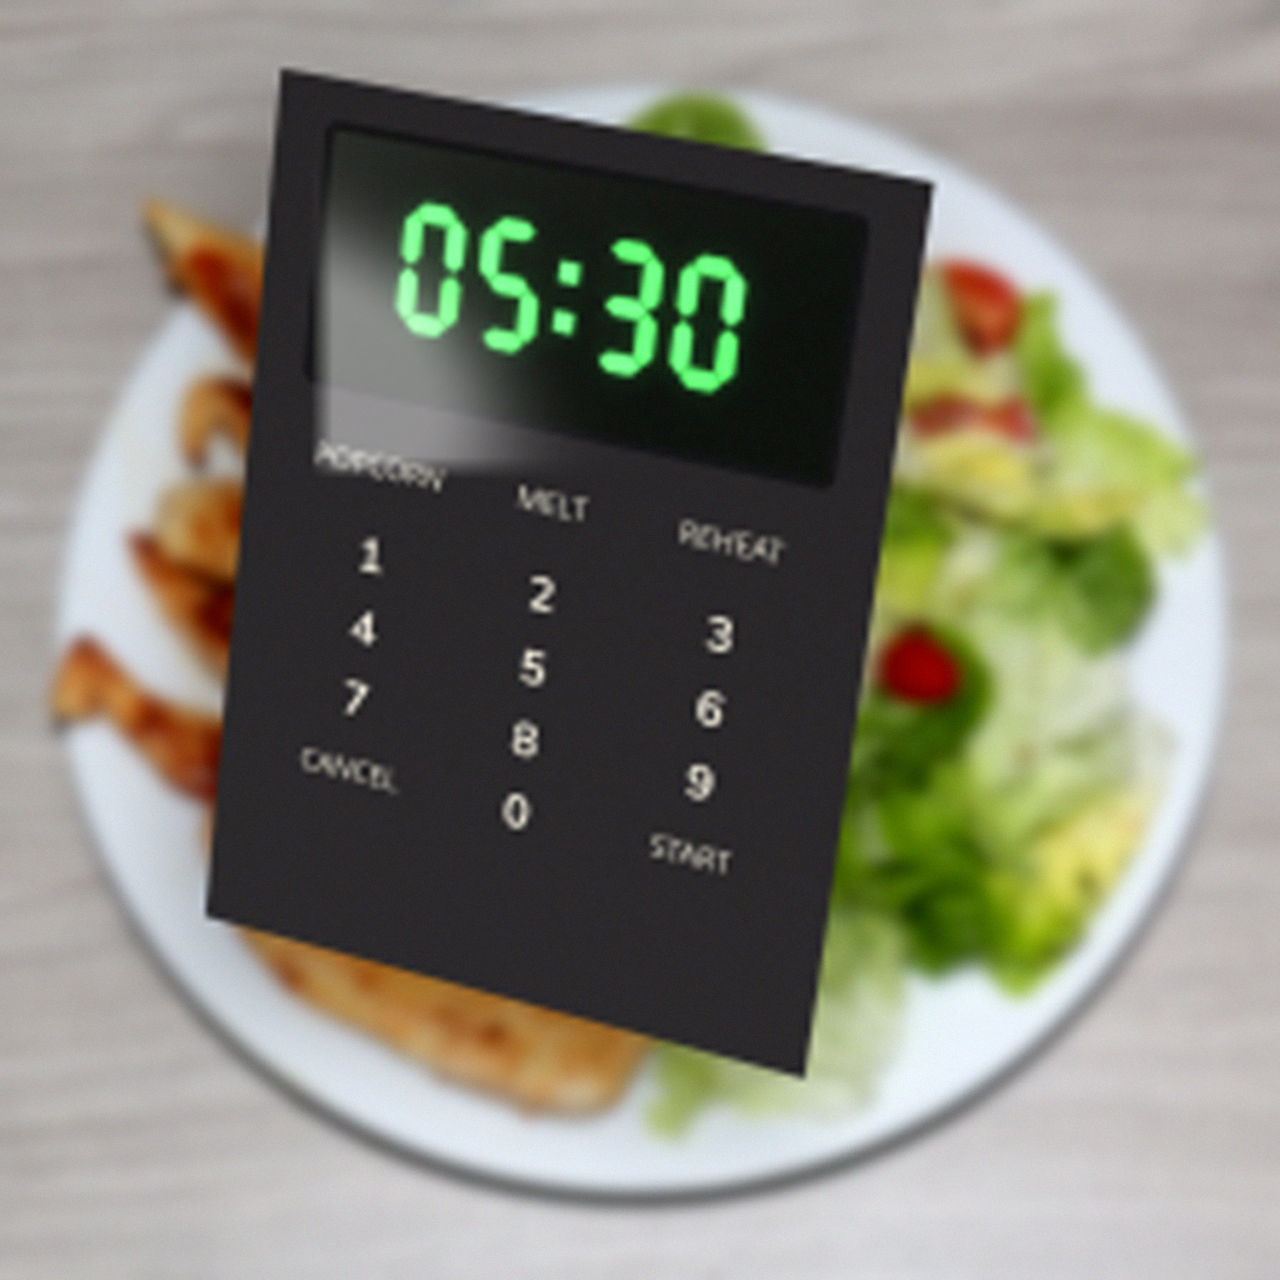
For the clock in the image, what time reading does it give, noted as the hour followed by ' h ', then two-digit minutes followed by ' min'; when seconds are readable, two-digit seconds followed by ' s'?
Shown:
5 h 30 min
